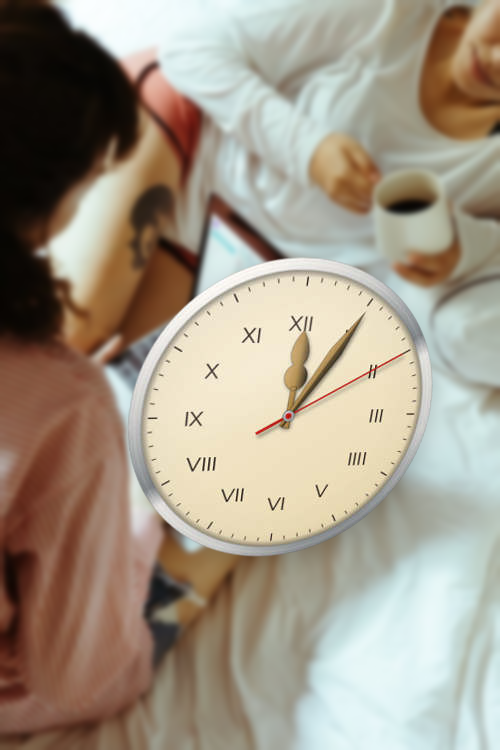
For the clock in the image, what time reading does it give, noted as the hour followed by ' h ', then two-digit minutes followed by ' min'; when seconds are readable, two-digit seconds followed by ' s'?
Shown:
12 h 05 min 10 s
